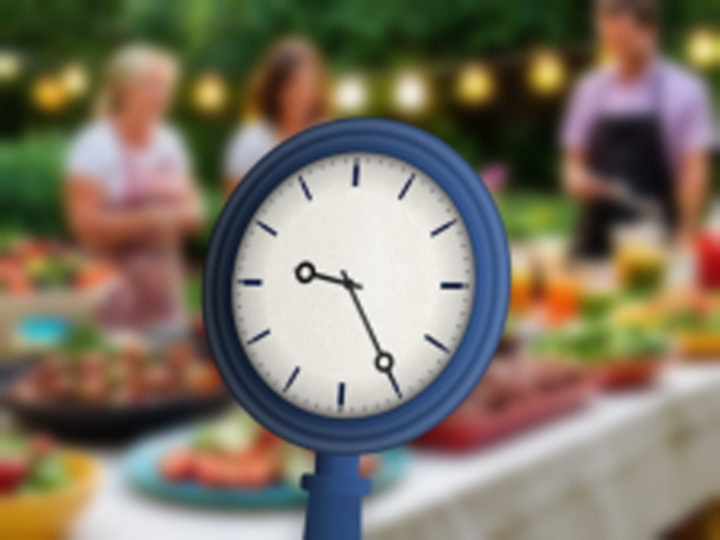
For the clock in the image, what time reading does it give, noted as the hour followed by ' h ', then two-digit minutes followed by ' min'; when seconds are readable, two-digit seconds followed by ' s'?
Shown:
9 h 25 min
